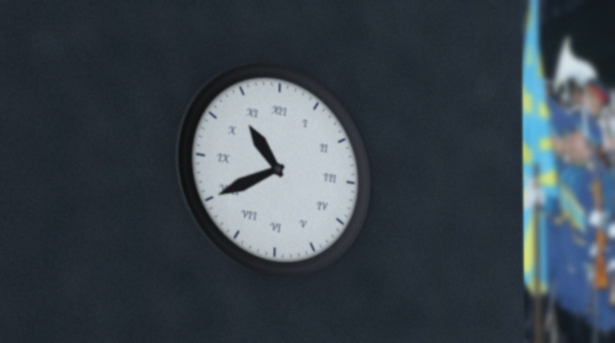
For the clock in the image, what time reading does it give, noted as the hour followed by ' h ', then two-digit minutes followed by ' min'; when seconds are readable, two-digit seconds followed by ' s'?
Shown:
10 h 40 min
